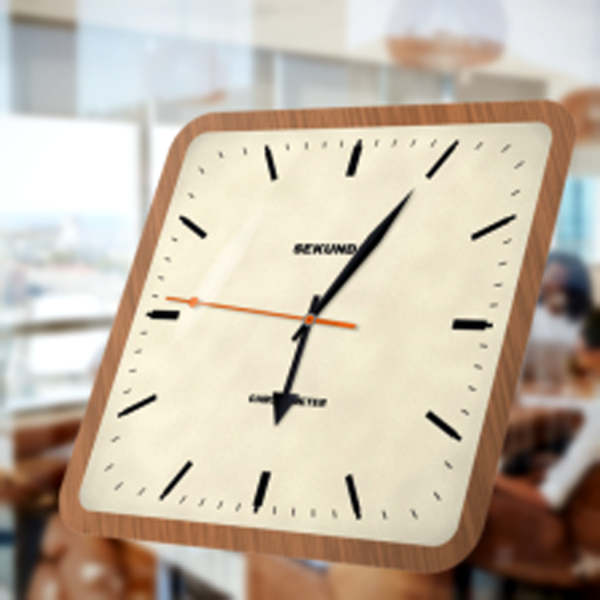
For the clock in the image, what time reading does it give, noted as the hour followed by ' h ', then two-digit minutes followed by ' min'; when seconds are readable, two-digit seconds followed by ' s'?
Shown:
6 h 04 min 46 s
